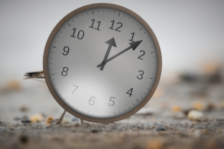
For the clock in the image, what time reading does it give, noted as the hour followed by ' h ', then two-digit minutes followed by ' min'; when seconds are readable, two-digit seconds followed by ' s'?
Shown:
12 h 07 min
